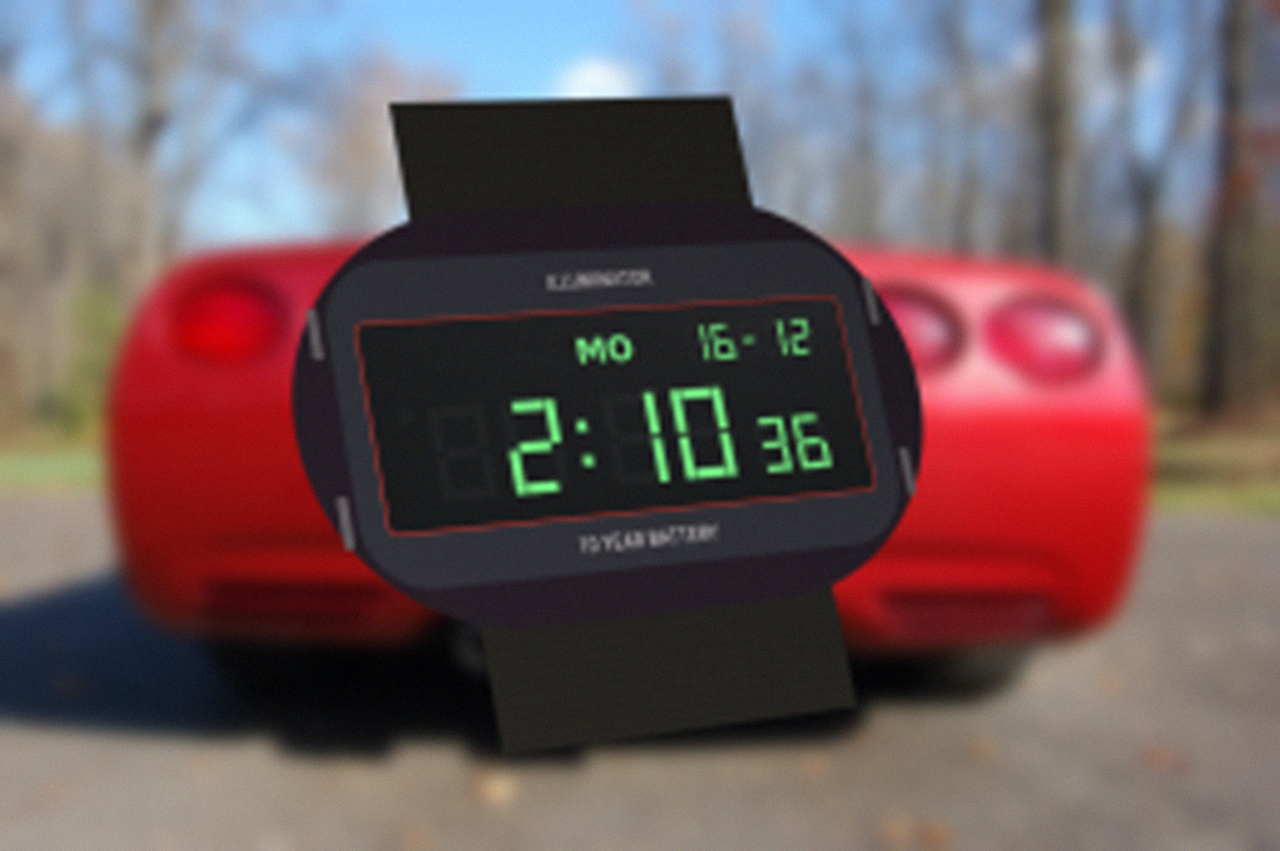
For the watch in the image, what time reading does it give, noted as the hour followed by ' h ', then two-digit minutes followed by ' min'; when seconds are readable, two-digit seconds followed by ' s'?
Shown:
2 h 10 min 36 s
